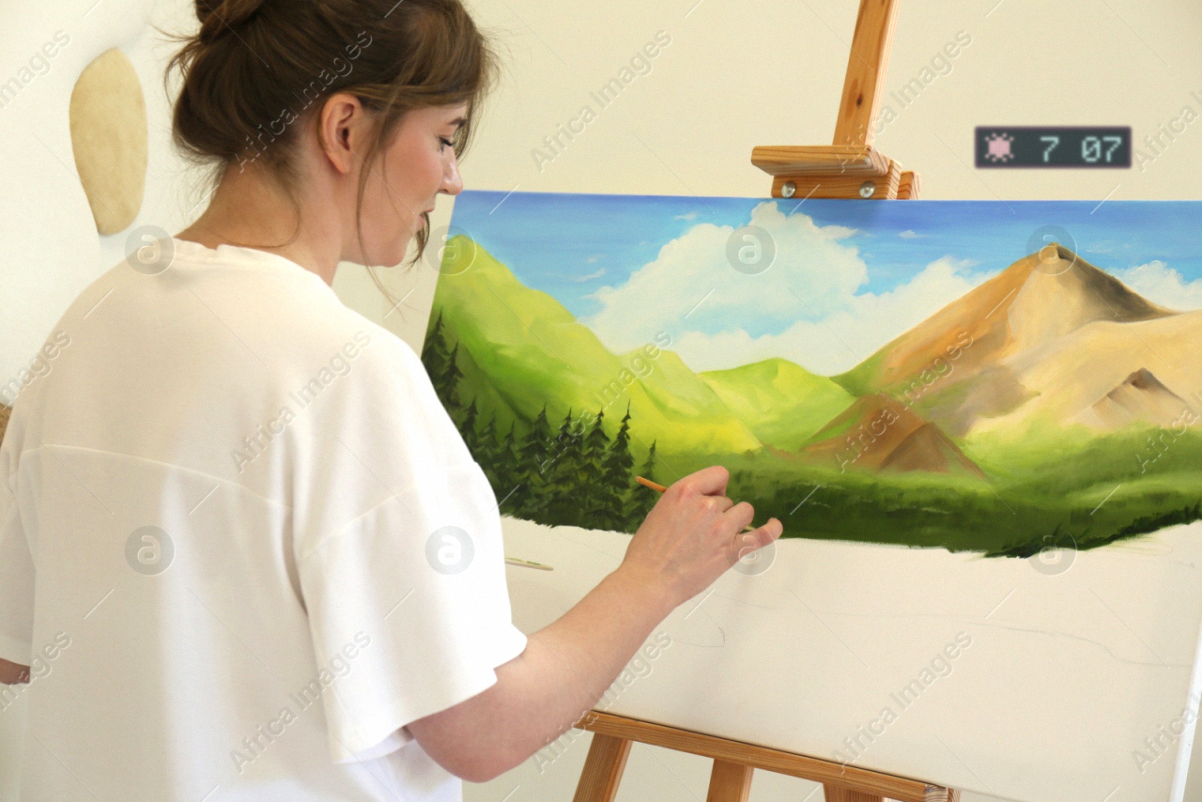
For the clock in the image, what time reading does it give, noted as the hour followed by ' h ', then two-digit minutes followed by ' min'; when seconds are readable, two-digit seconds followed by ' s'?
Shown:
7 h 07 min
